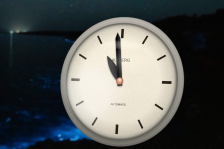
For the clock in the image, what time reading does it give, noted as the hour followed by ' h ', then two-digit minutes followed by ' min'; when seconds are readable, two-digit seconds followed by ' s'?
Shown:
10 h 59 min
